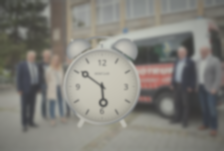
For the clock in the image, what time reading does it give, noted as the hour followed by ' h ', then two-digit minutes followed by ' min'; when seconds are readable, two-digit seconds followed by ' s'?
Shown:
5 h 51 min
